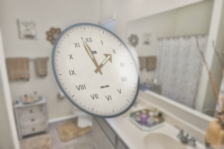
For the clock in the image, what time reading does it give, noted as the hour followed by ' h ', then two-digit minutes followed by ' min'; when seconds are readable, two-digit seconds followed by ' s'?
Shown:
1 h 58 min
